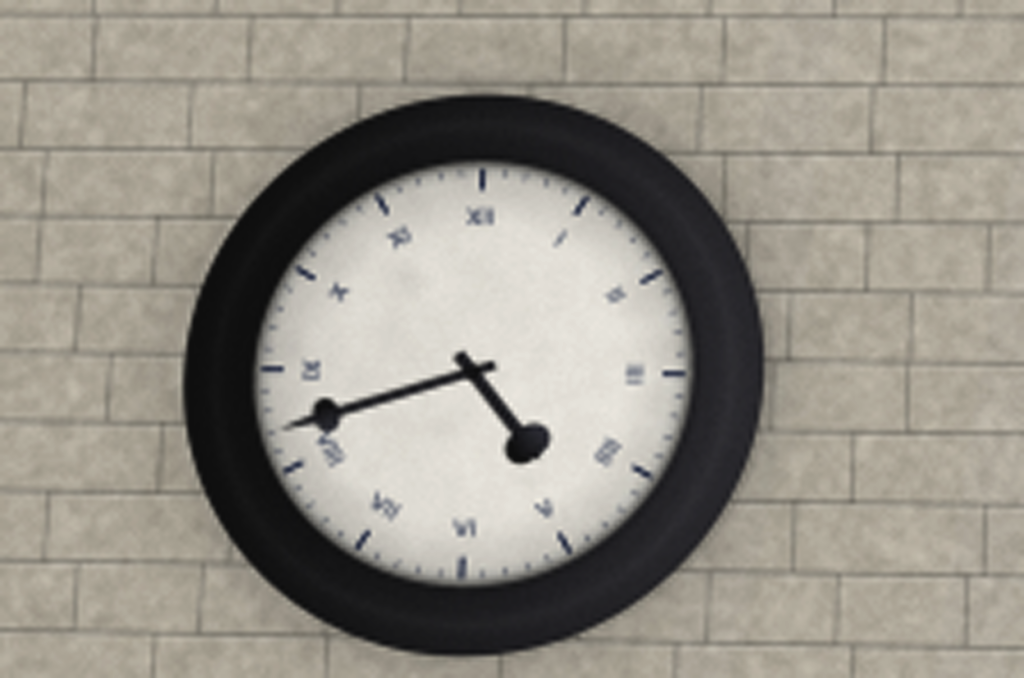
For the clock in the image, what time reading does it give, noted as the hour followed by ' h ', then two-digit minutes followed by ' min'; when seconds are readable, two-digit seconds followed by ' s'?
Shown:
4 h 42 min
